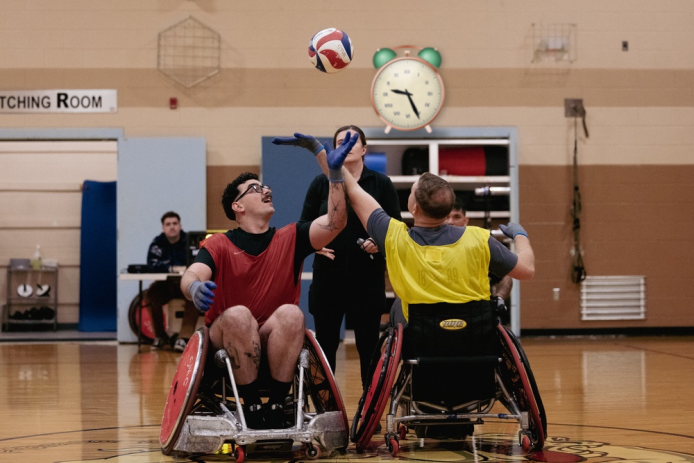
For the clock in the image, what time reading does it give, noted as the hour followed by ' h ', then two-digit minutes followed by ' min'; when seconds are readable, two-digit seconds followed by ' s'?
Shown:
9 h 26 min
